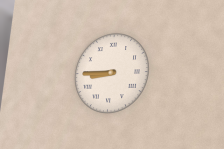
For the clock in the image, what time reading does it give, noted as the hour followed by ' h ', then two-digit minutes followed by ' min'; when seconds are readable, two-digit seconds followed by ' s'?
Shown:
8 h 45 min
